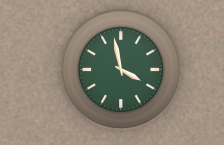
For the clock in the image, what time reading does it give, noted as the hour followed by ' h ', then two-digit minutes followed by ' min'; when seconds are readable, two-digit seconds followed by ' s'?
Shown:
3 h 58 min
